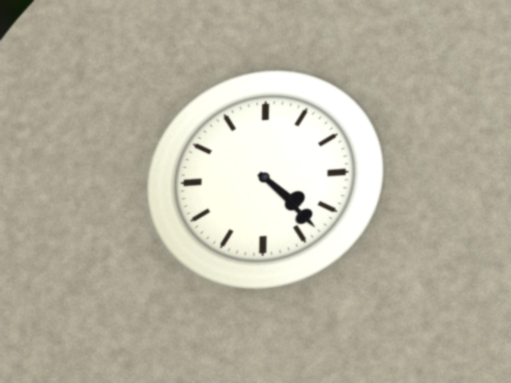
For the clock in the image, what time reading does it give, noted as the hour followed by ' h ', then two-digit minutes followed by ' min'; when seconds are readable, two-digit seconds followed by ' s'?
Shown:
4 h 23 min
